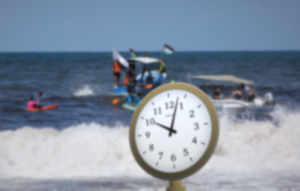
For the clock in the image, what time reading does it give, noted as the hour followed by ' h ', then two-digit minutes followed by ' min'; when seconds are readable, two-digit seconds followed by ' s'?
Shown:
10 h 03 min
